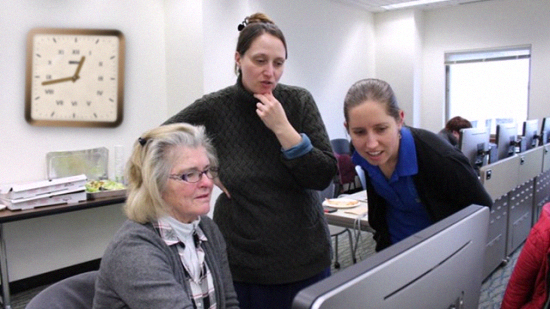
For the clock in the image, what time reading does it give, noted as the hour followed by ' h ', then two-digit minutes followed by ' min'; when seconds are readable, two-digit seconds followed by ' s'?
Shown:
12 h 43 min
